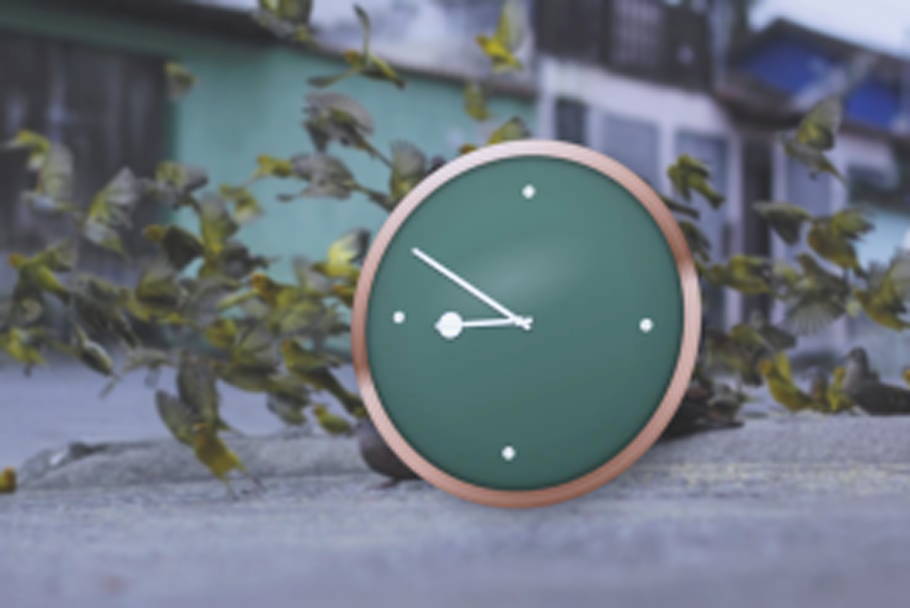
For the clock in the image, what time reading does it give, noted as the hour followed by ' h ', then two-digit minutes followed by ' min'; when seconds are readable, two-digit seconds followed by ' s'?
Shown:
8 h 50 min
